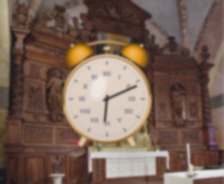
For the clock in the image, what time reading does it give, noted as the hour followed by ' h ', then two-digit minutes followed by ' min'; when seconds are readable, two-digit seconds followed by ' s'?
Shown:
6 h 11 min
